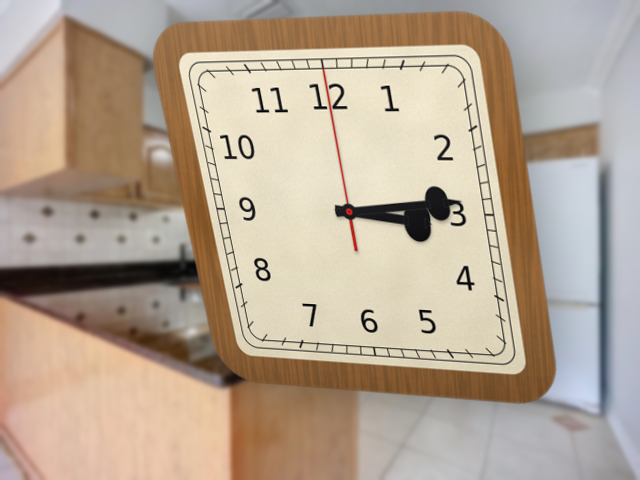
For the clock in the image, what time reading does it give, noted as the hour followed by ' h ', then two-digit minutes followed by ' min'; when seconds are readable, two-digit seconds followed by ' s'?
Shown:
3 h 14 min 00 s
